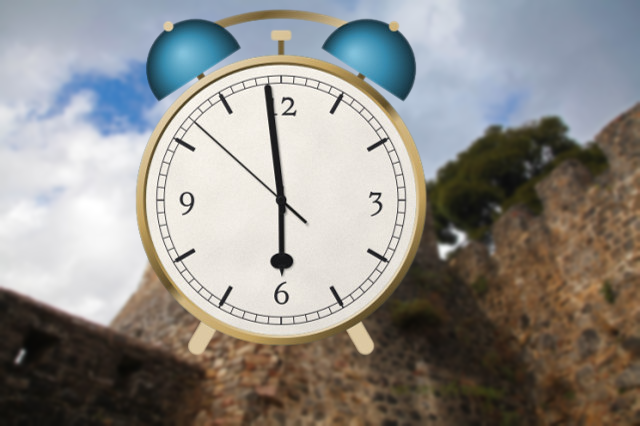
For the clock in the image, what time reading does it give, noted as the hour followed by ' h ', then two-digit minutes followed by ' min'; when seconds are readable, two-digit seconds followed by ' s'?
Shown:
5 h 58 min 52 s
